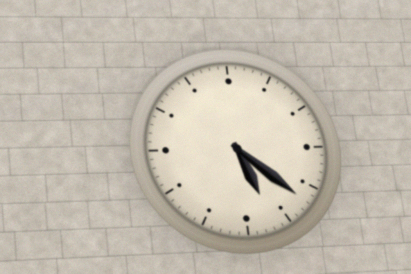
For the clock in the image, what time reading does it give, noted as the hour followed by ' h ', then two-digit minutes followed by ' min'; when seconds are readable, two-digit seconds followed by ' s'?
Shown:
5 h 22 min
